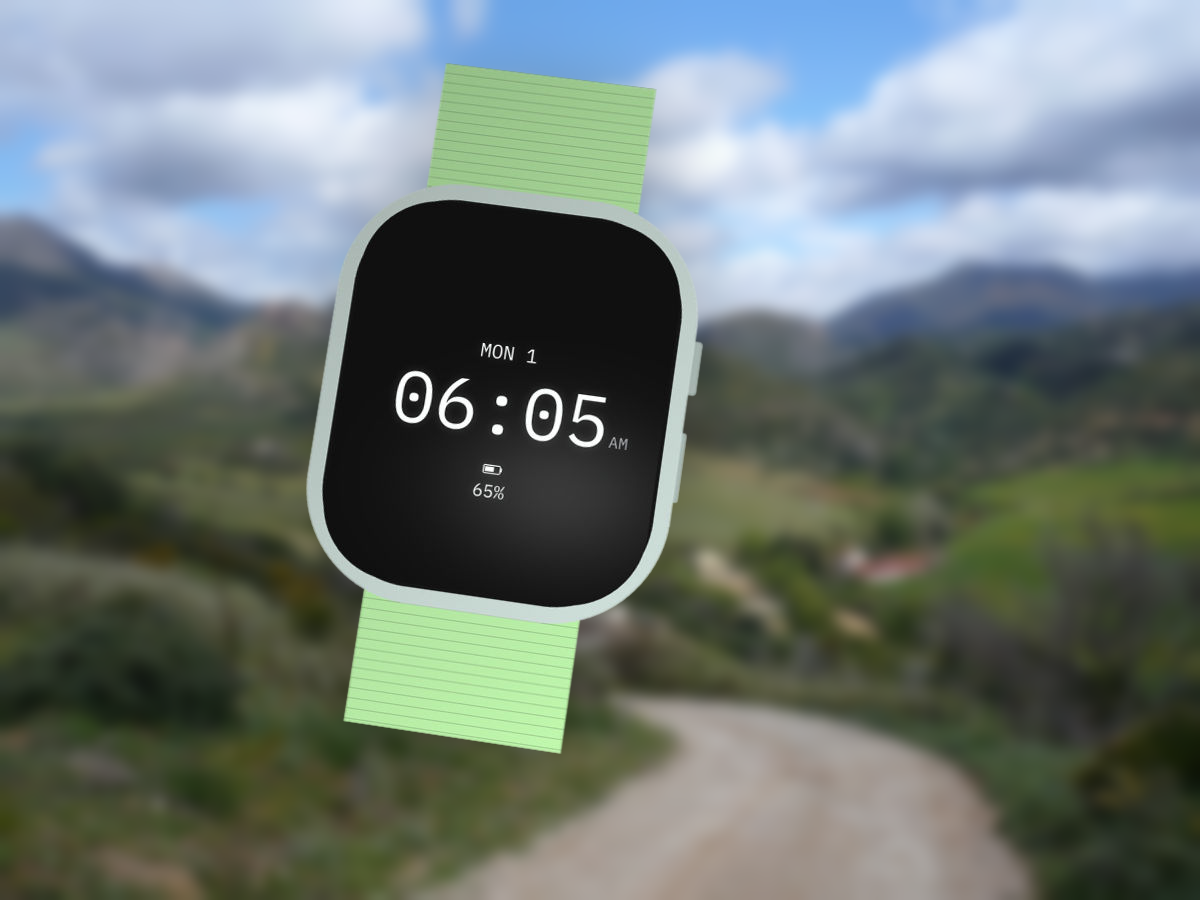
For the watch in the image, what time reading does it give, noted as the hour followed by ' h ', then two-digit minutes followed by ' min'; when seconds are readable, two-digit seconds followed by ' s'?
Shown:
6 h 05 min
